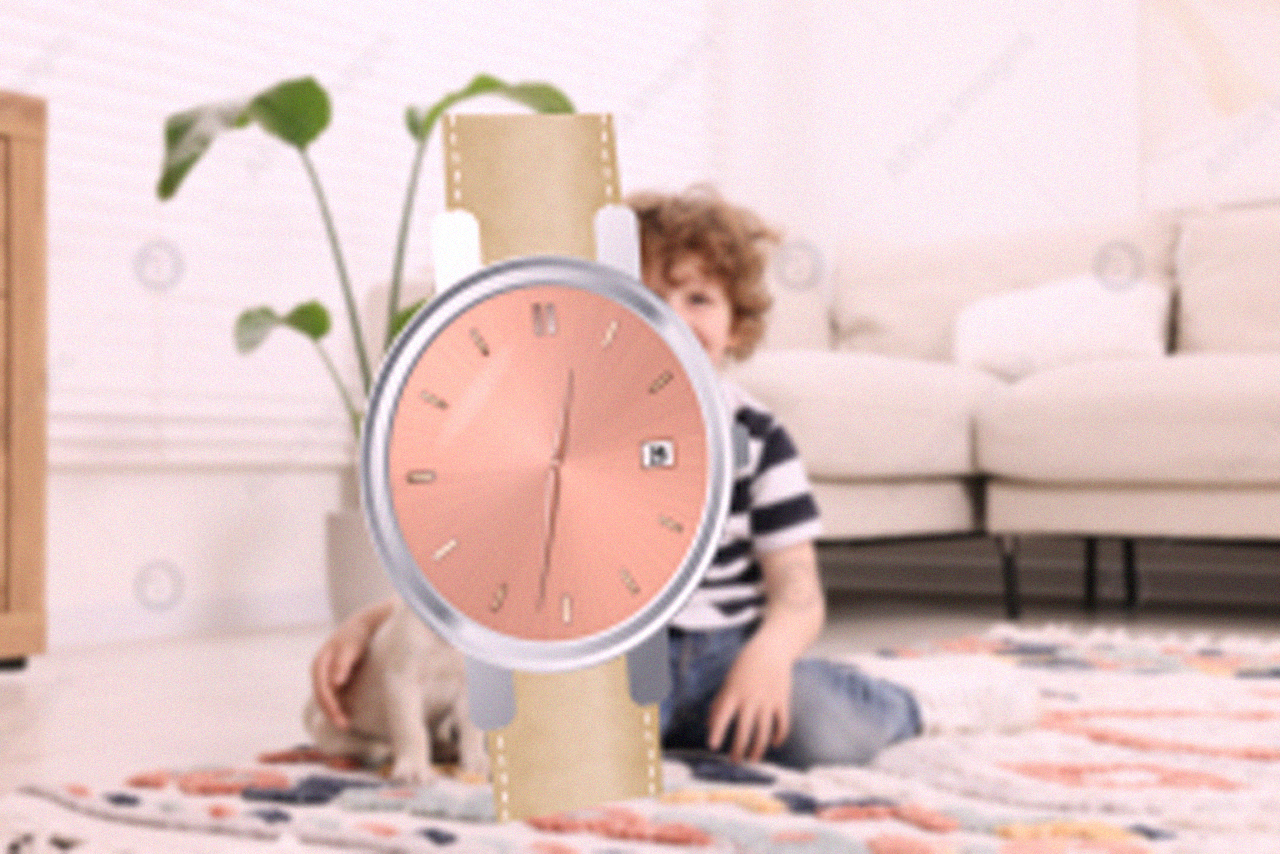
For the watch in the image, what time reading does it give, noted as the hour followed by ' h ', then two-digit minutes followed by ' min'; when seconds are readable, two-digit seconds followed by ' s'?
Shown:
12 h 32 min
